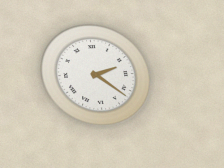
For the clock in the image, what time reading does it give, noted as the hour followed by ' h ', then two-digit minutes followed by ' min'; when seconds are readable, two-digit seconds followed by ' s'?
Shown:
2 h 22 min
